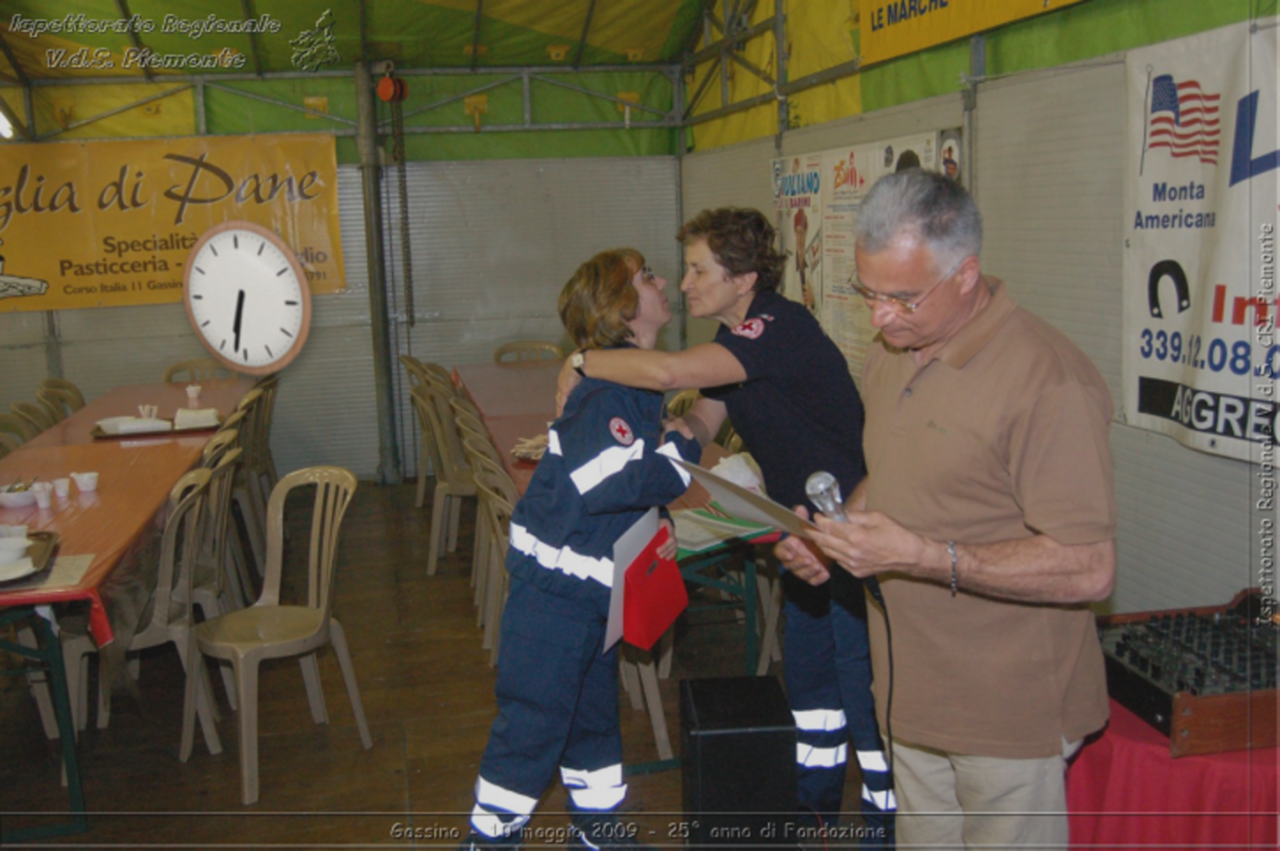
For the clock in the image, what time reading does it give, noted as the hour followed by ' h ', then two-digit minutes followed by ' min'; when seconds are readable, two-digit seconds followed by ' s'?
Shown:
6 h 32 min
